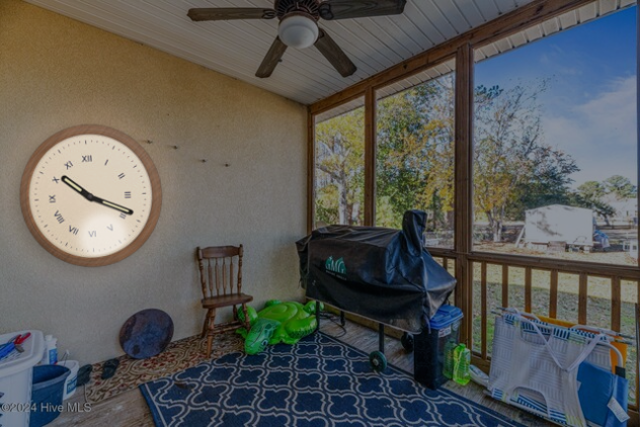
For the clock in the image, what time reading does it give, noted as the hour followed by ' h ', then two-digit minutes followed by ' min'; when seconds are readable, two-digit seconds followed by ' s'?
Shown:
10 h 19 min
